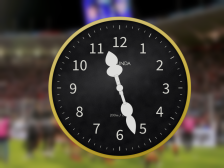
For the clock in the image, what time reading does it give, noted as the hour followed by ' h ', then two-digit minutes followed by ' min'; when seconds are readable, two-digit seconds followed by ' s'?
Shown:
11 h 27 min
